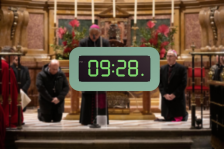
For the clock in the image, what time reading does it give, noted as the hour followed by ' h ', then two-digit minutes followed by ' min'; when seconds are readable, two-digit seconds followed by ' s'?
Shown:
9 h 28 min
